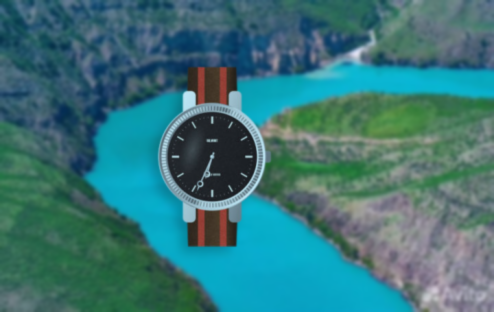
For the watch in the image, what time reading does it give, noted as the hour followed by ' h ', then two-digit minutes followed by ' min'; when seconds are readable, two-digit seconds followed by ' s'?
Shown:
6 h 34 min
